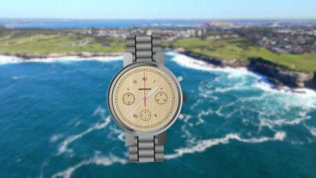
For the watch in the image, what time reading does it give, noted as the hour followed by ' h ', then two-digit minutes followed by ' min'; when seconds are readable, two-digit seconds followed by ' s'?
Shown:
1 h 38 min
